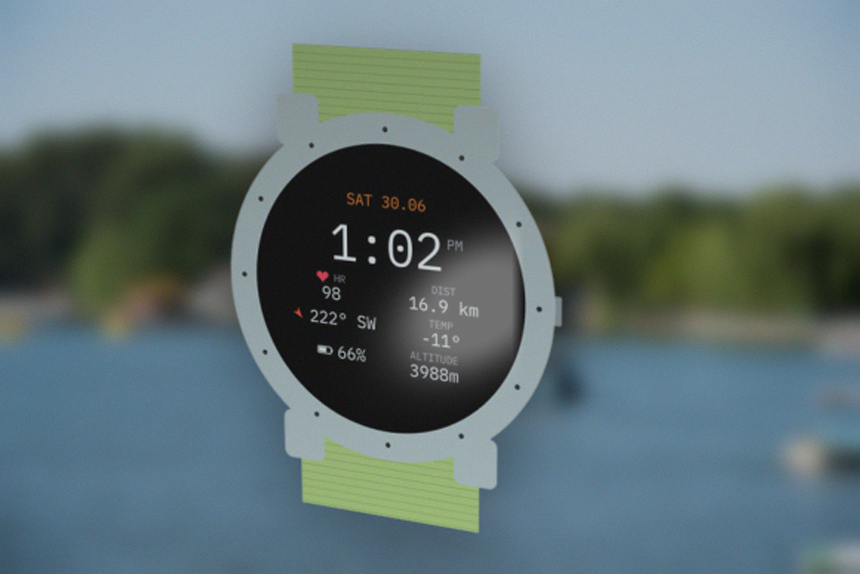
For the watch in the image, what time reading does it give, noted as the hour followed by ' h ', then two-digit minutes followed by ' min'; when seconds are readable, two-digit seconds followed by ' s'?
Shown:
1 h 02 min
